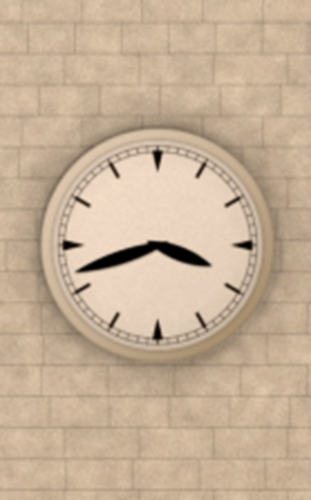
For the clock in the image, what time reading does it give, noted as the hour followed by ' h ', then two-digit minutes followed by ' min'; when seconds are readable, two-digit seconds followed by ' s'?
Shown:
3 h 42 min
